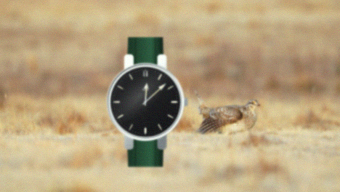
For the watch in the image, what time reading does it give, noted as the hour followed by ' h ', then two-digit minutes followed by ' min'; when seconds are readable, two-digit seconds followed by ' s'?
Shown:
12 h 08 min
